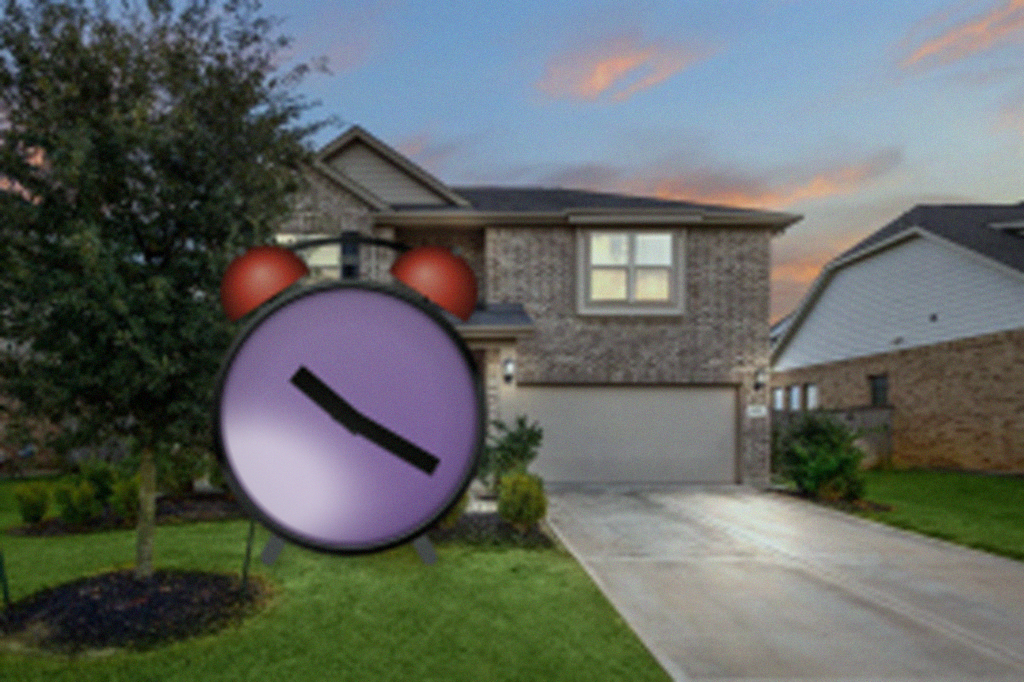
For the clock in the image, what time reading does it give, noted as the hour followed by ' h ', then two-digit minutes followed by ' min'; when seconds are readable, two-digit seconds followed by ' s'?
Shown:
10 h 20 min
